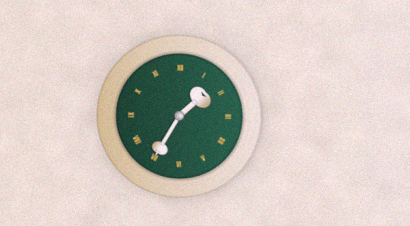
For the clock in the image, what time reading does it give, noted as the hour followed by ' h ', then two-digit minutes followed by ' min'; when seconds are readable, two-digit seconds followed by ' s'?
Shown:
1 h 35 min
